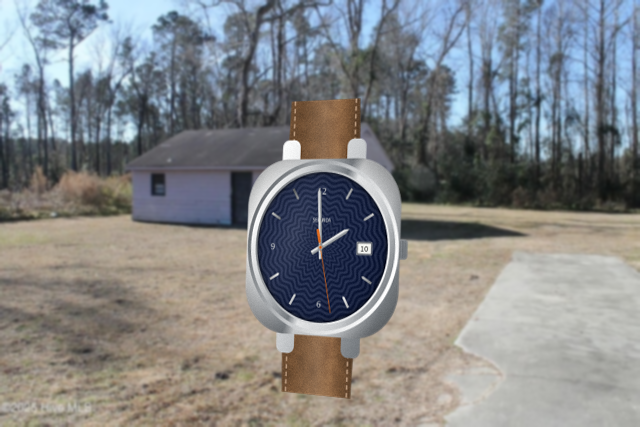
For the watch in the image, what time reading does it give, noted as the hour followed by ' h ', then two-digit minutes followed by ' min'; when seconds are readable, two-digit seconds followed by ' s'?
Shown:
1 h 59 min 28 s
